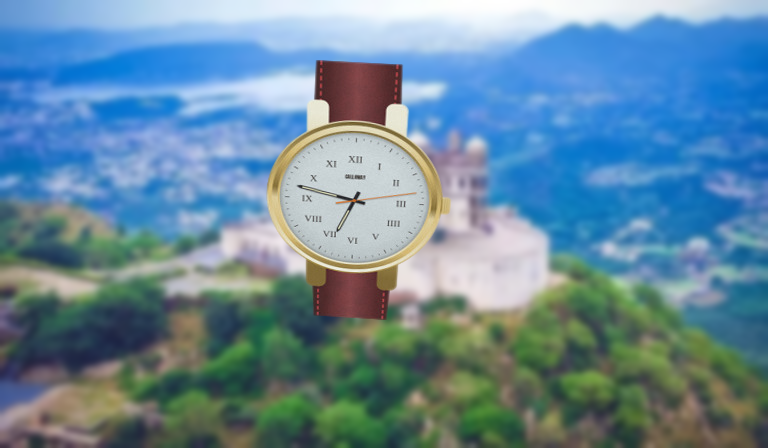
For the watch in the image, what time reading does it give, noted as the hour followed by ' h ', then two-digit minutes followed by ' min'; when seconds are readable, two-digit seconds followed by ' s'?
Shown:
6 h 47 min 13 s
